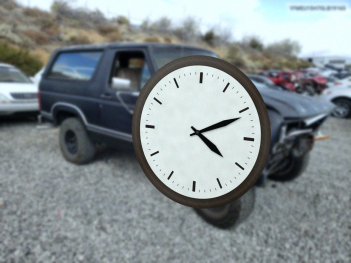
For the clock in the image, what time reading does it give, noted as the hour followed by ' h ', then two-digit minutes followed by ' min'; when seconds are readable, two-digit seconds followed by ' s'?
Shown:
4 h 11 min
